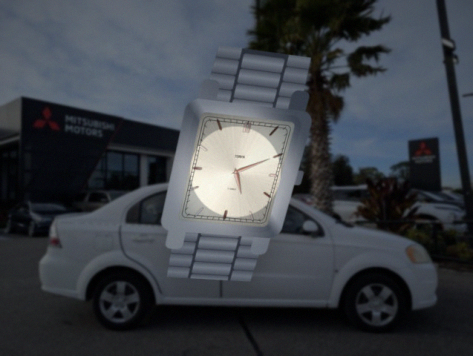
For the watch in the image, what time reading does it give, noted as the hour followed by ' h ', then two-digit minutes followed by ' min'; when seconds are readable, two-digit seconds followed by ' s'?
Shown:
5 h 10 min
